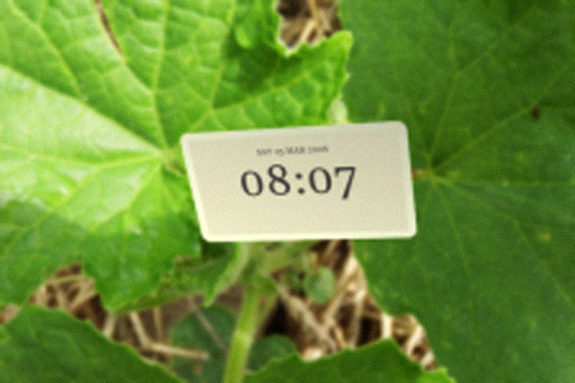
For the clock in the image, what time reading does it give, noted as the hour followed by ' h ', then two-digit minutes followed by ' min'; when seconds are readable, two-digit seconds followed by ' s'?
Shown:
8 h 07 min
